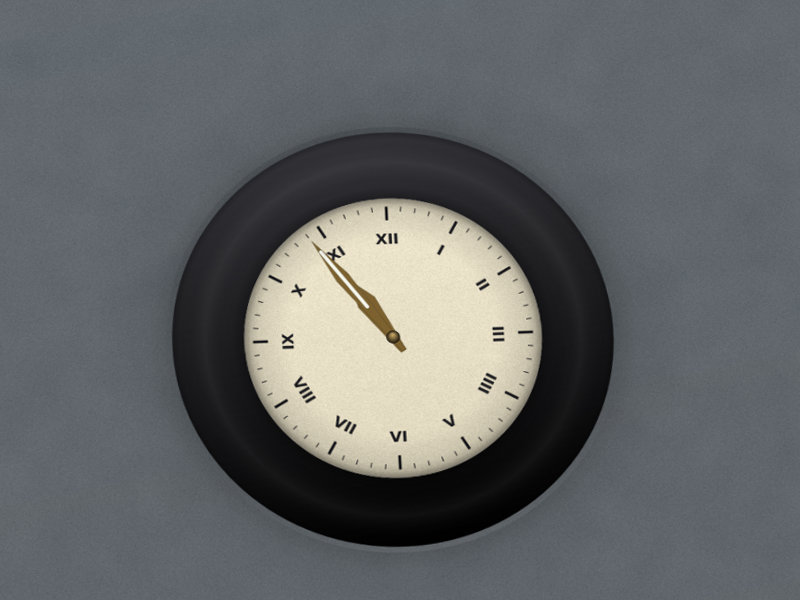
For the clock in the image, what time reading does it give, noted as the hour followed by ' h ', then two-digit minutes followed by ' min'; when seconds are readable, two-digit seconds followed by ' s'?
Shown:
10 h 54 min
